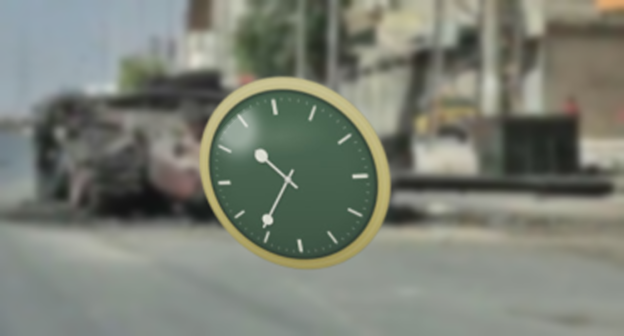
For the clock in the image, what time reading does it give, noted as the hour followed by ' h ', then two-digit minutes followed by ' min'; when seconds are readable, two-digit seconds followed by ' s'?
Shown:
10 h 36 min
